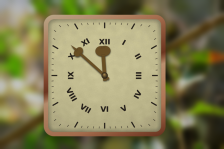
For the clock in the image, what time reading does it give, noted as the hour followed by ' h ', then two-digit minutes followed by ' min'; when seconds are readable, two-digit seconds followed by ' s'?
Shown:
11 h 52 min
